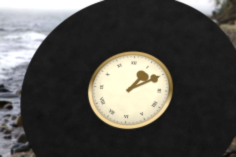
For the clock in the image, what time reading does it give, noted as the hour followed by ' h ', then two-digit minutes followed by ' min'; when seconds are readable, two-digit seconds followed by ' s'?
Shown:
1 h 10 min
